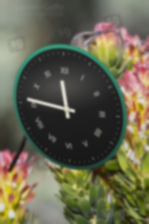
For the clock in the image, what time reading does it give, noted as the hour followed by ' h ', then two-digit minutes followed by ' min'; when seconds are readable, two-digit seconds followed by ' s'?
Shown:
11 h 46 min
